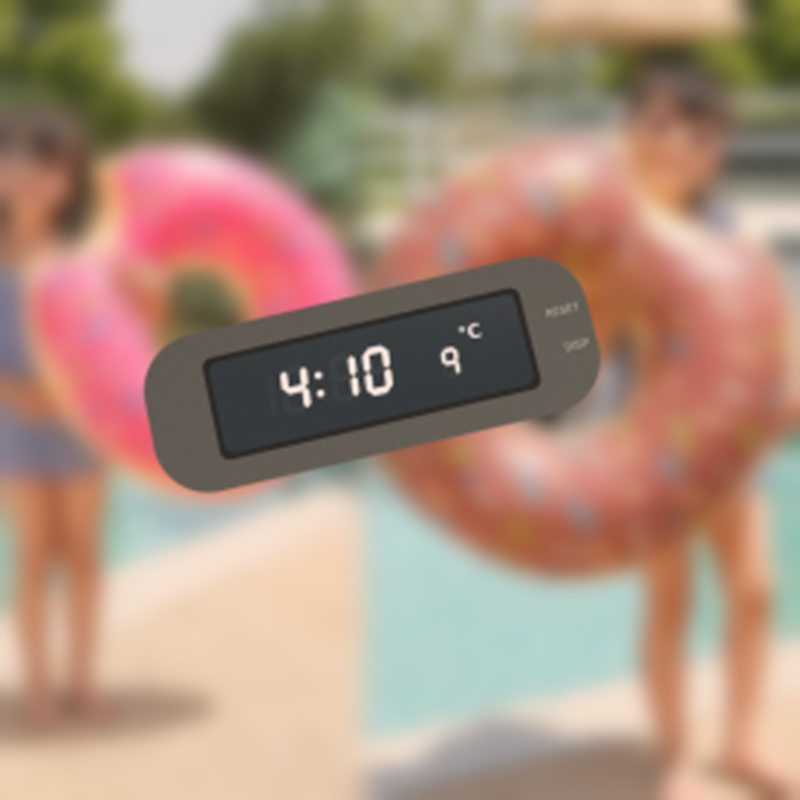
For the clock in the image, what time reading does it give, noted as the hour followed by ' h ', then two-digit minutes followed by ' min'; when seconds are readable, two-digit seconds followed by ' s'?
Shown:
4 h 10 min
